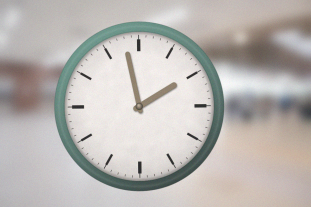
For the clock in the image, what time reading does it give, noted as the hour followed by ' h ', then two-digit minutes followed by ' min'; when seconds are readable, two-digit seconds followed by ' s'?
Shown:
1 h 58 min
